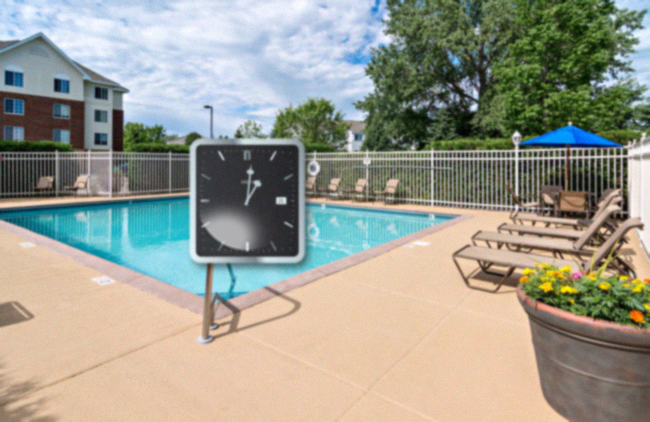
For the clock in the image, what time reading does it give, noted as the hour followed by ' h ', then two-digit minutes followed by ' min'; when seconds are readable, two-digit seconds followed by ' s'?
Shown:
1 h 01 min
